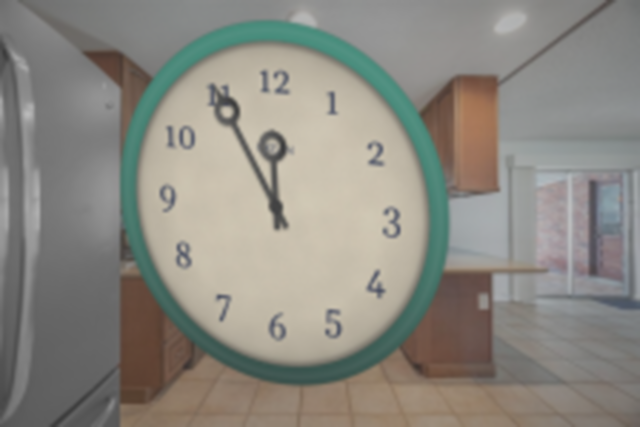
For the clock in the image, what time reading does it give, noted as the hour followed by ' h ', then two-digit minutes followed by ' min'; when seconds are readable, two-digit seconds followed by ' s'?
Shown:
11 h 55 min
